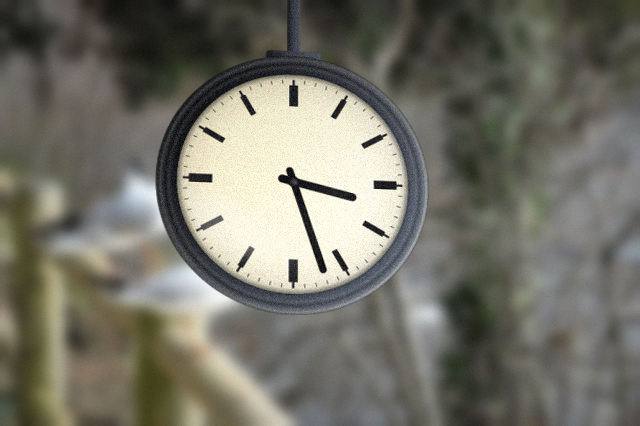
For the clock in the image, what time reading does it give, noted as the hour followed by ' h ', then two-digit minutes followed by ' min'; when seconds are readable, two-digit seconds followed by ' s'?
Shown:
3 h 27 min
